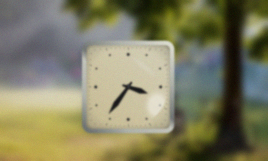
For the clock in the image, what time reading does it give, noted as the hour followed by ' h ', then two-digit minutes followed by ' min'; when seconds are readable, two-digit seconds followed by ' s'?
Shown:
3 h 36 min
